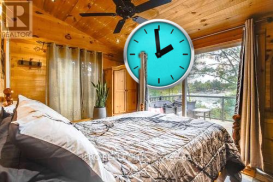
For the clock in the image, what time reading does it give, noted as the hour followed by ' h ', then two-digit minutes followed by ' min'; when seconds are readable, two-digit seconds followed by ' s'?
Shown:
1 h 59 min
